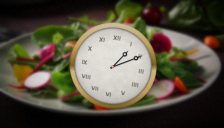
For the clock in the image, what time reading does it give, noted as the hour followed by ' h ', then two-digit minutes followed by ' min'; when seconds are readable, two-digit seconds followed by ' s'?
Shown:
1 h 10 min
